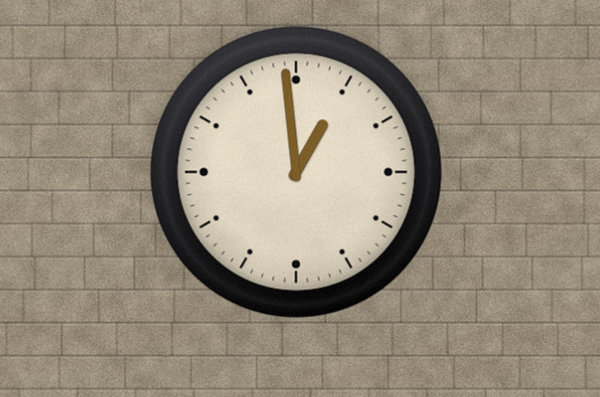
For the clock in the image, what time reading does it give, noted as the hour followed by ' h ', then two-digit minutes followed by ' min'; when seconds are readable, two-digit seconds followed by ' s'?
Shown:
12 h 59 min
